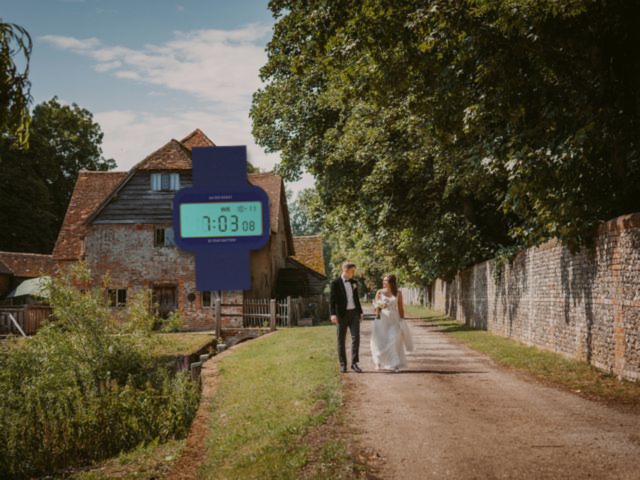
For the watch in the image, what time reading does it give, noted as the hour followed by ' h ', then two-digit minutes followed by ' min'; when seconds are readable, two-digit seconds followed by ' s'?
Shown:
7 h 03 min 08 s
